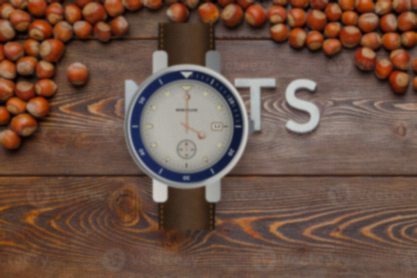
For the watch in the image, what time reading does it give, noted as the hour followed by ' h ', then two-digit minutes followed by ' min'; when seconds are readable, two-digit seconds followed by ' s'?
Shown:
4 h 00 min
